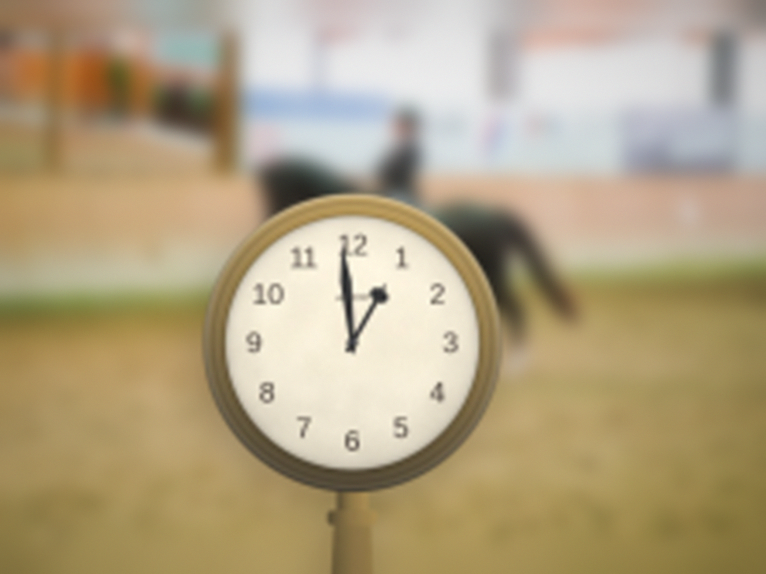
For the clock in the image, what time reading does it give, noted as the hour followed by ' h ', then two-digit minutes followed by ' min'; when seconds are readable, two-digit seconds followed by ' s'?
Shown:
12 h 59 min
